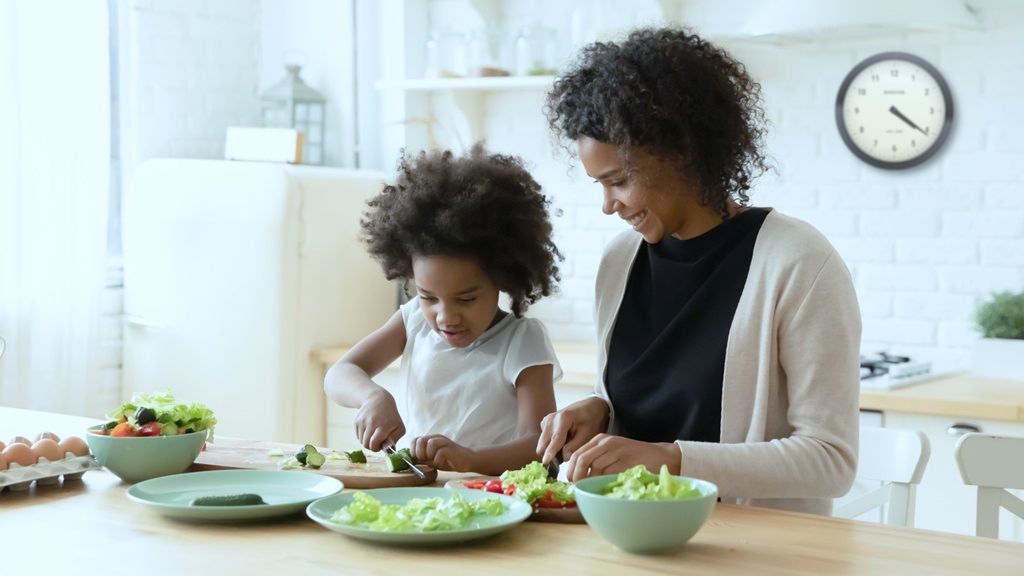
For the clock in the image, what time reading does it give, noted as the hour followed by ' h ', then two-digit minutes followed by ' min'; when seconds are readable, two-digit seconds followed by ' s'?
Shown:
4 h 21 min
